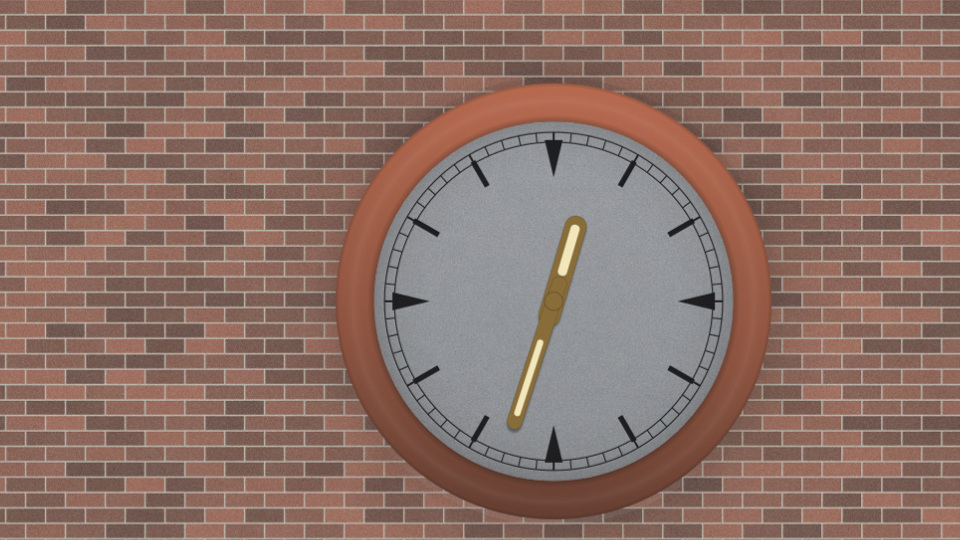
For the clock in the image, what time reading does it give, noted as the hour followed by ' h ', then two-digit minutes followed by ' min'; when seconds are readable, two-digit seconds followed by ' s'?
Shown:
12 h 33 min
